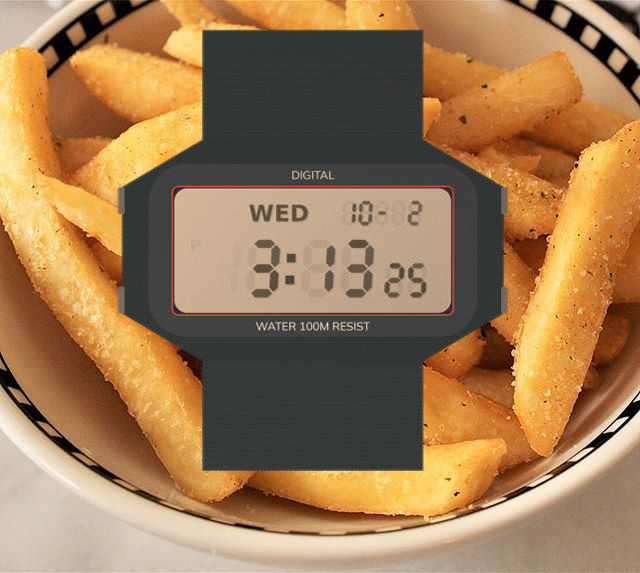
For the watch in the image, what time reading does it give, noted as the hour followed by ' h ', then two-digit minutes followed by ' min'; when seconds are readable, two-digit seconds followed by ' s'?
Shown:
3 h 13 min 25 s
